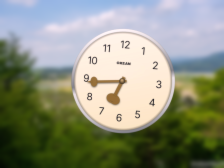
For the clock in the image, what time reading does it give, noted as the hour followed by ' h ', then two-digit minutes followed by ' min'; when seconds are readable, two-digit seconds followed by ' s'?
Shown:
6 h 44 min
